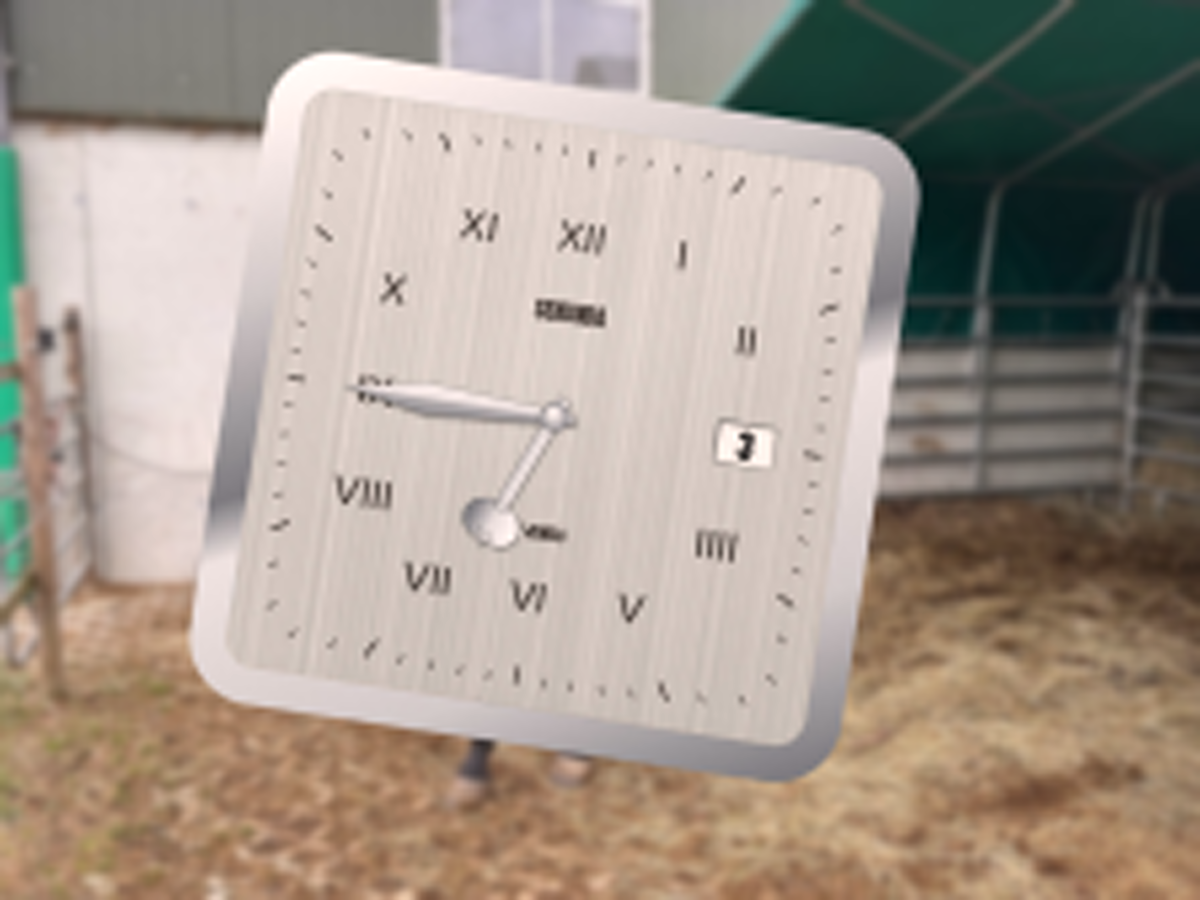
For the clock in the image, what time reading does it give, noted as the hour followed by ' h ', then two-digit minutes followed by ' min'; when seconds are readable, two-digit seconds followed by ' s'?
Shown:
6 h 45 min
